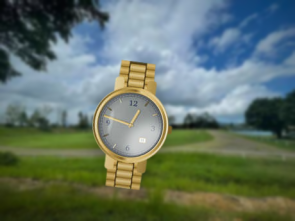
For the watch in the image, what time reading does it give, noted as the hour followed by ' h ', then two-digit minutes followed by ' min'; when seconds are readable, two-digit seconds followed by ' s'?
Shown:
12 h 47 min
